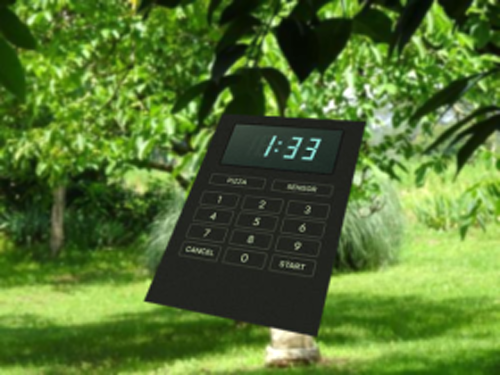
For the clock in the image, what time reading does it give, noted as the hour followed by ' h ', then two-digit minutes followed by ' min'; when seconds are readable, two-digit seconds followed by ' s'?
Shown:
1 h 33 min
